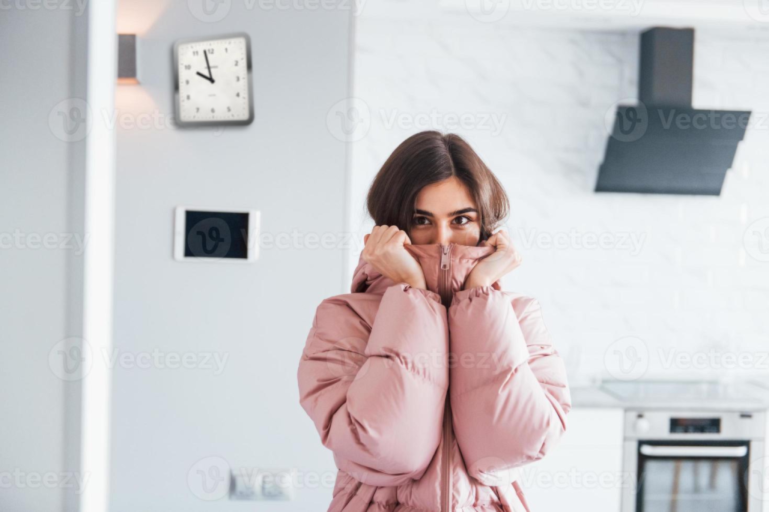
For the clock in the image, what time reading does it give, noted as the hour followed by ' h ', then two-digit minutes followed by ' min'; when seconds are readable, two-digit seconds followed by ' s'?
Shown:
9 h 58 min
